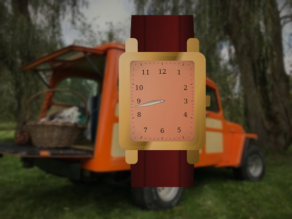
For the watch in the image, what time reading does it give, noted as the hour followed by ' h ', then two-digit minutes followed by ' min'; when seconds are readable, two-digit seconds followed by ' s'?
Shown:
8 h 43 min
